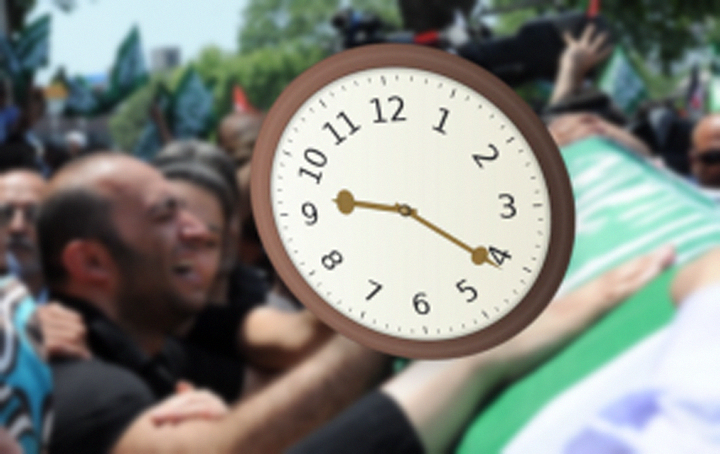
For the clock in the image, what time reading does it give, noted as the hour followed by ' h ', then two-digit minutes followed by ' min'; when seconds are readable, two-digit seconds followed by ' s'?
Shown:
9 h 21 min
